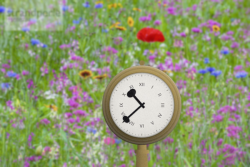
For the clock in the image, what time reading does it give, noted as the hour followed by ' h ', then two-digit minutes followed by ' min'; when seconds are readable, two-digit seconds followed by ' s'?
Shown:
10 h 38 min
